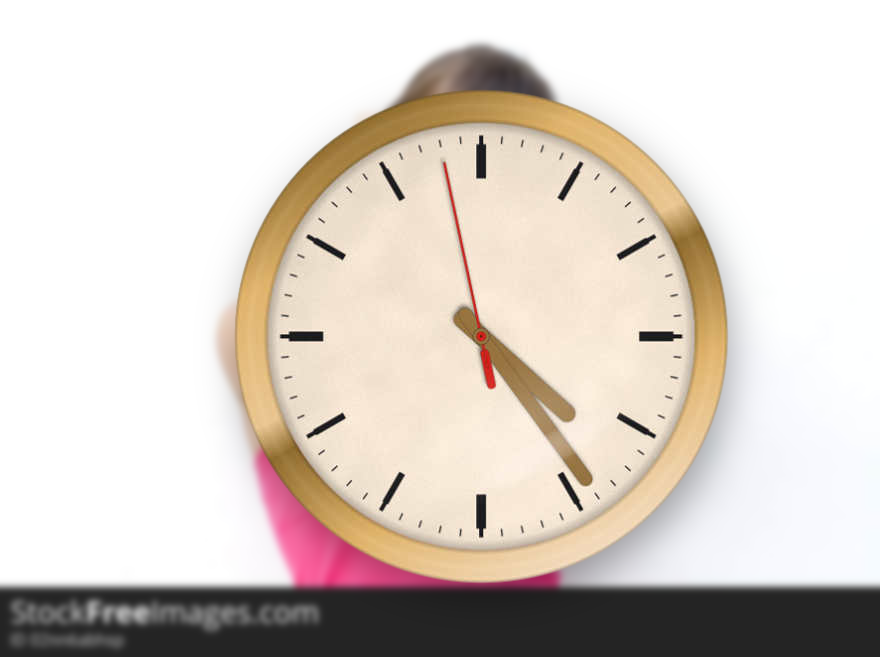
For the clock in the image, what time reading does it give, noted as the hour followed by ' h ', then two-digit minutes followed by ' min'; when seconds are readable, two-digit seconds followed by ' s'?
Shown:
4 h 23 min 58 s
